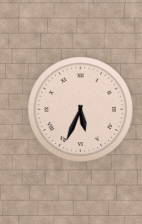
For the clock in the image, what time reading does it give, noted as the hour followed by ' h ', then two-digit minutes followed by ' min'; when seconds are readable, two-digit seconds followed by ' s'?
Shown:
5 h 34 min
